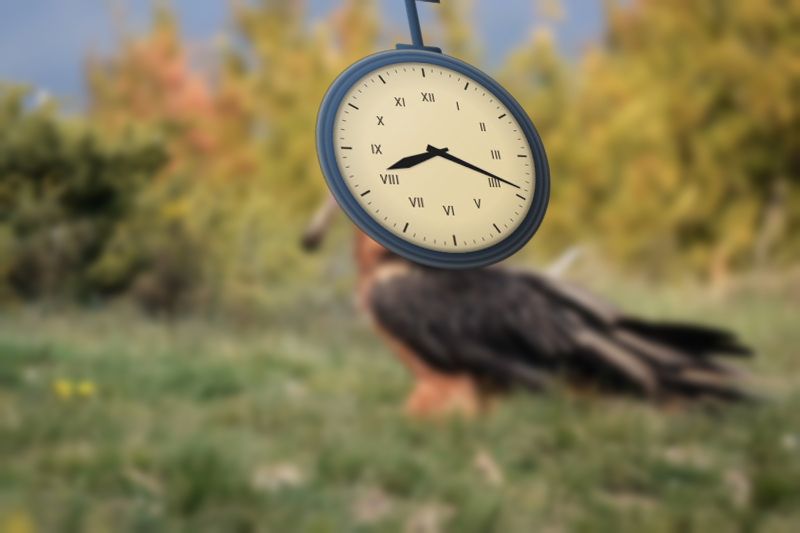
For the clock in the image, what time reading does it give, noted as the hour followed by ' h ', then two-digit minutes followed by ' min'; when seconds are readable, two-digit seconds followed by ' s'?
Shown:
8 h 19 min
